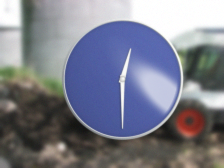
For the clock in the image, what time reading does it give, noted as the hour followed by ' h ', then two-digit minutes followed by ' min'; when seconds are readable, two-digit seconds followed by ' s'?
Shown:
12 h 30 min
